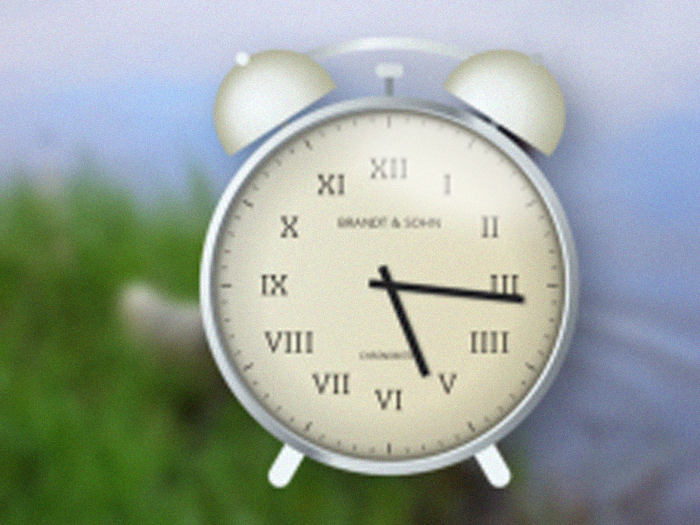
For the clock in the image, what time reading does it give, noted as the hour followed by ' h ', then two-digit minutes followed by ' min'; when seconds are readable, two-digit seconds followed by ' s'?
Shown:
5 h 16 min
